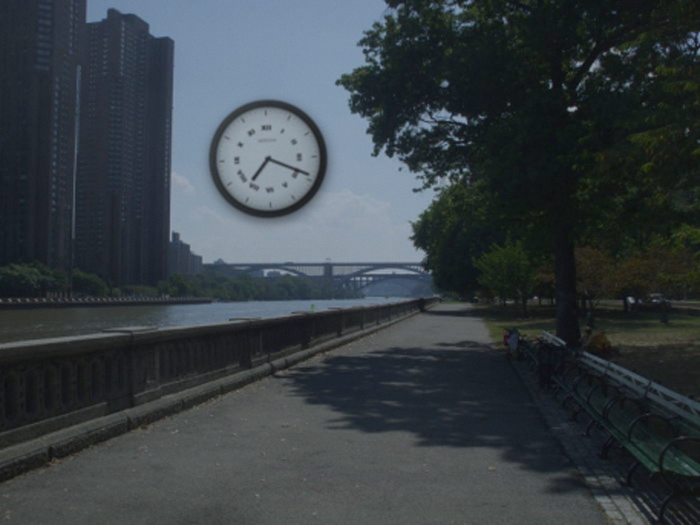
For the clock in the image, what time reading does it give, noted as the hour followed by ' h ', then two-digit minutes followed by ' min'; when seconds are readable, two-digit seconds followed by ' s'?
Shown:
7 h 19 min
